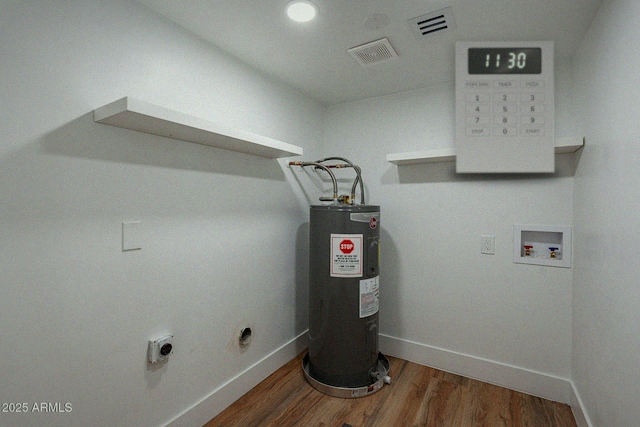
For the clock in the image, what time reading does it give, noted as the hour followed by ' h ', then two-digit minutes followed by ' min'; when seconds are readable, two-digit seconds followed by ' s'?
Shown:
11 h 30 min
